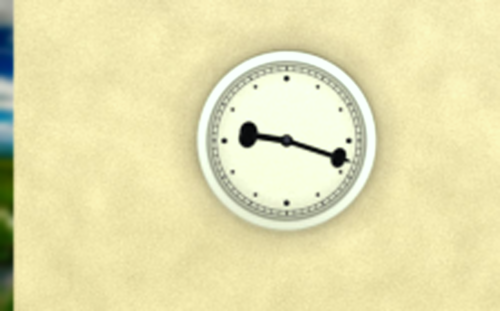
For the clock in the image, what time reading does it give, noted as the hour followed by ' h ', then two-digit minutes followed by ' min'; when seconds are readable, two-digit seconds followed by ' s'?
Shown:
9 h 18 min
